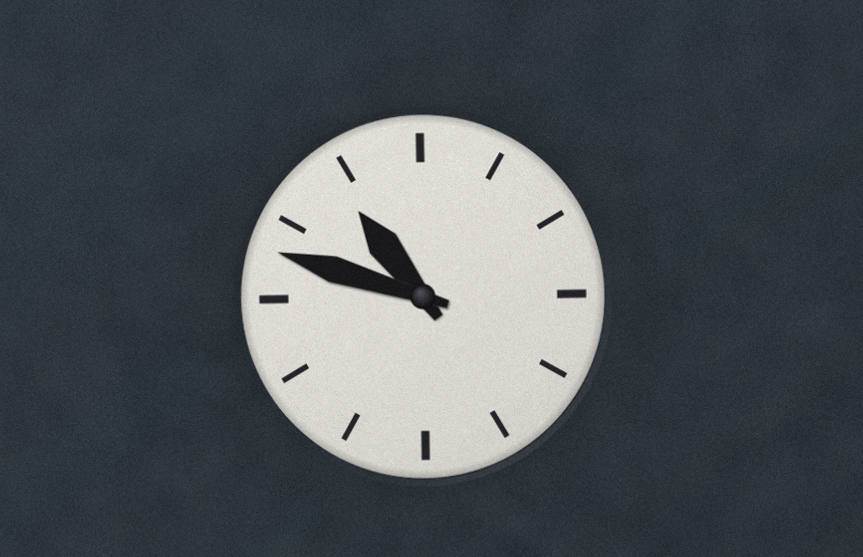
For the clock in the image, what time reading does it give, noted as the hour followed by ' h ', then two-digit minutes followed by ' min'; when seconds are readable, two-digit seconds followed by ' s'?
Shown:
10 h 48 min
